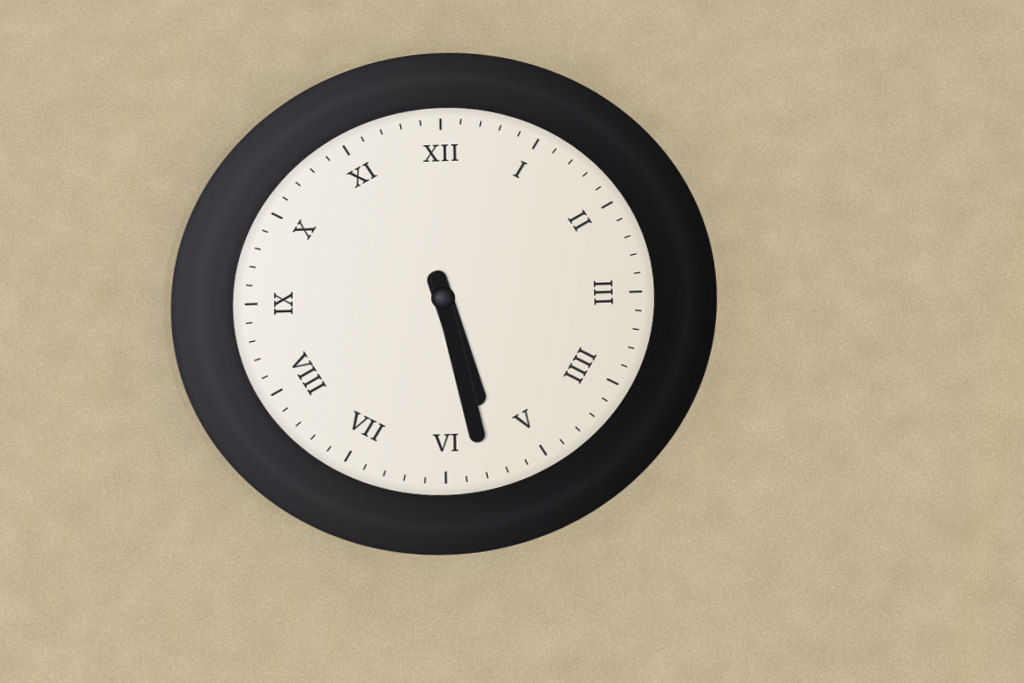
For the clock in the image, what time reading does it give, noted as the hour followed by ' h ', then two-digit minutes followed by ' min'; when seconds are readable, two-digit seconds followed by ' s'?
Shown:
5 h 28 min
